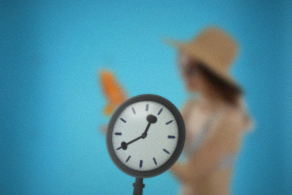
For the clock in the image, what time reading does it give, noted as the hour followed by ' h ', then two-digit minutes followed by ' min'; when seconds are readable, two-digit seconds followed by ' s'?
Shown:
12 h 40 min
